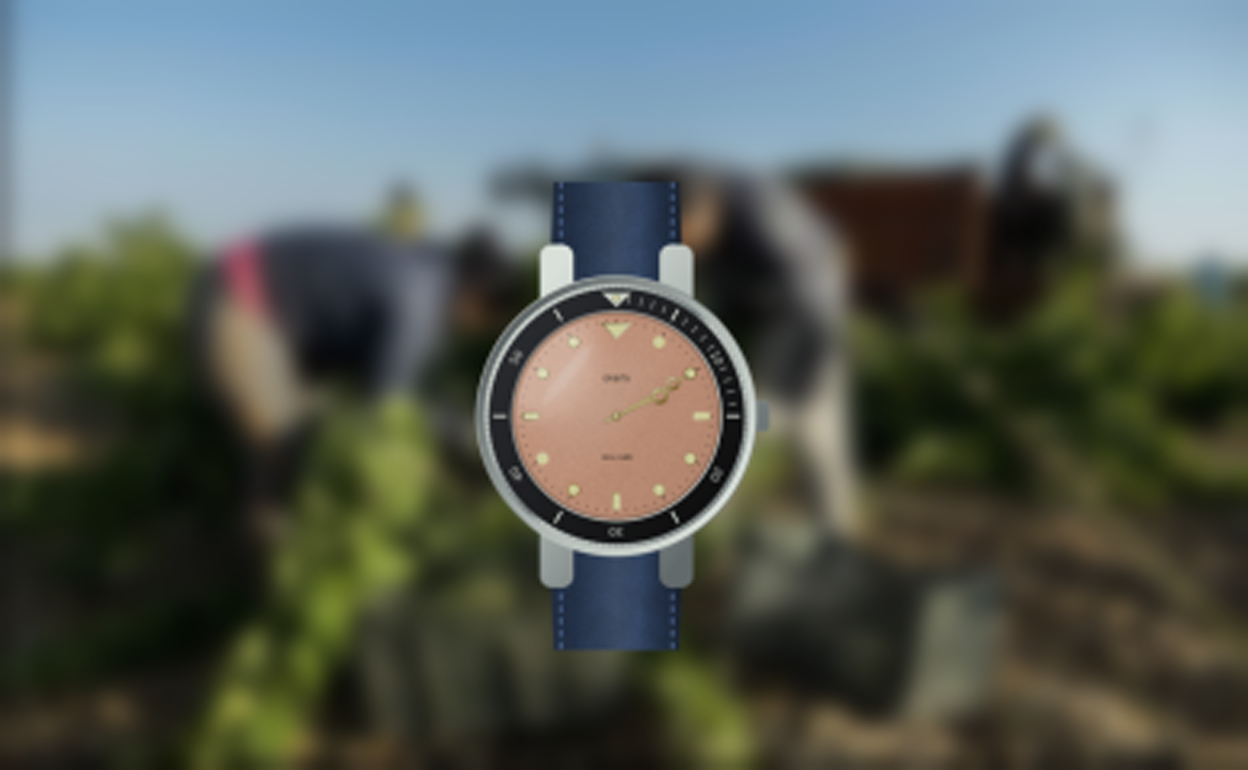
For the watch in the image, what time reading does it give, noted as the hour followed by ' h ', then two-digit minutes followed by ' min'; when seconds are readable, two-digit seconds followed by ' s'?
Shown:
2 h 10 min
